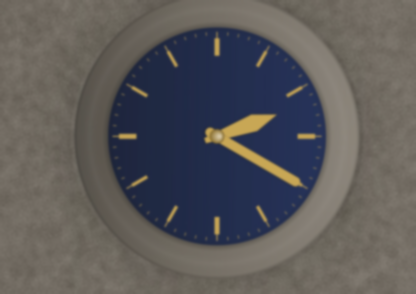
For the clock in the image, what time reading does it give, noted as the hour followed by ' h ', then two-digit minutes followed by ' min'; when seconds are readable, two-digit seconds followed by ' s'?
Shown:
2 h 20 min
